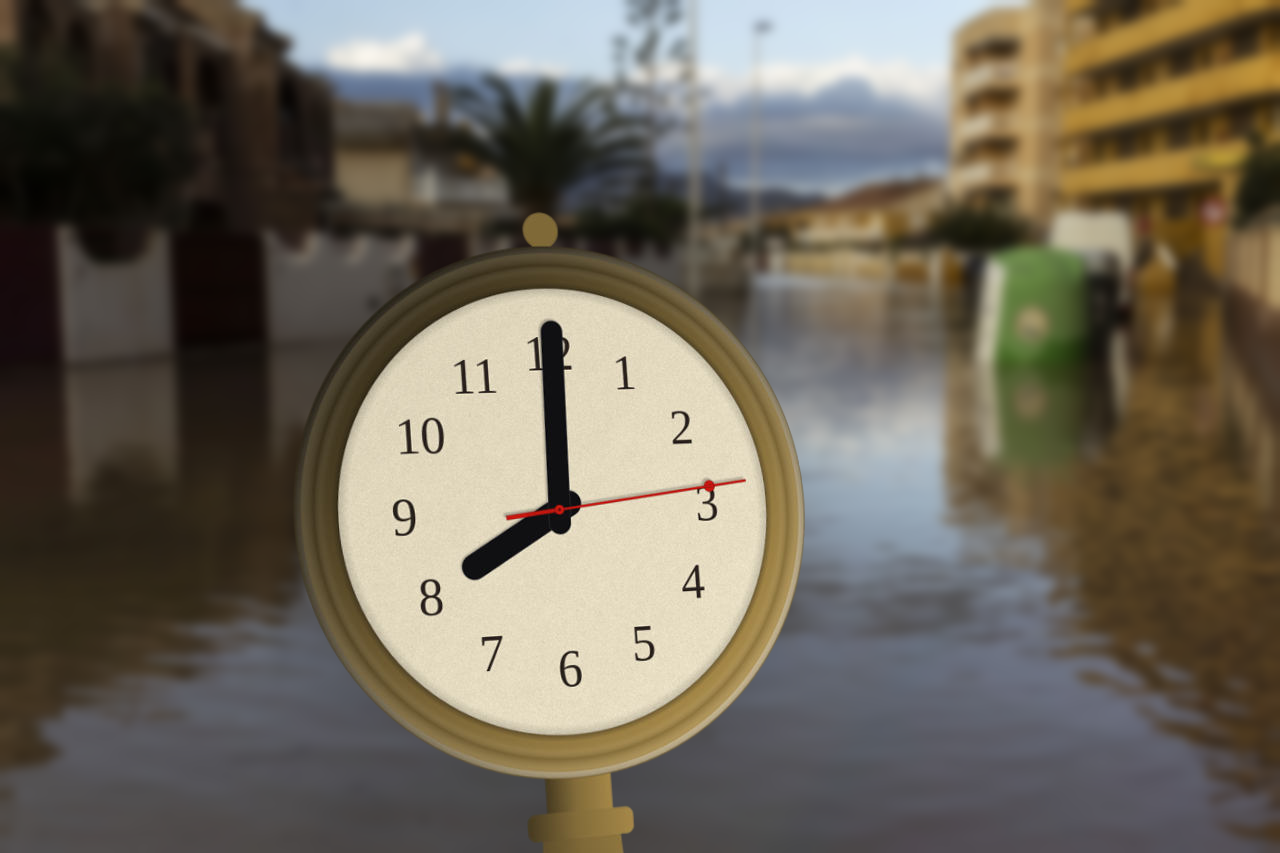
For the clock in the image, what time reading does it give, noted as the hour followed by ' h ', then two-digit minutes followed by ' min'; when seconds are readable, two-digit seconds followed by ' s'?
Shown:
8 h 00 min 14 s
